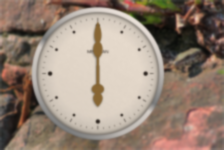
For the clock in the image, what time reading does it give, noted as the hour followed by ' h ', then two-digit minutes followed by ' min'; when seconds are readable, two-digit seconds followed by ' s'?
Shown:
6 h 00 min
